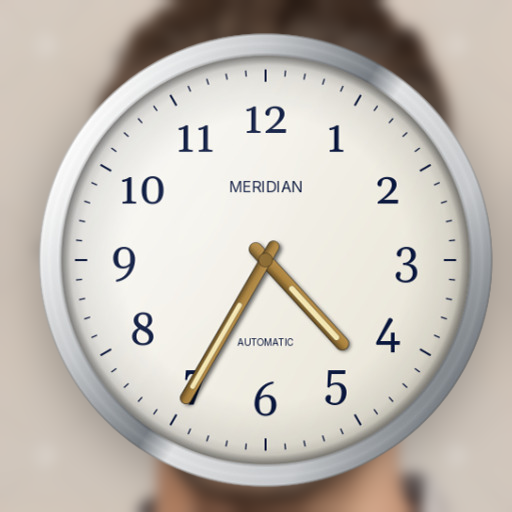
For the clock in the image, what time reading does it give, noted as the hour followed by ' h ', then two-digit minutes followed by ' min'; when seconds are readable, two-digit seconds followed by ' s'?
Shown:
4 h 35 min
